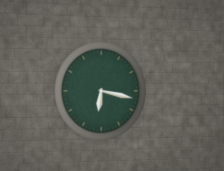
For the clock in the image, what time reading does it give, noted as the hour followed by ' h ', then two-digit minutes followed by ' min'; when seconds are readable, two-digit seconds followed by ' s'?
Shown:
6 h 17 min
